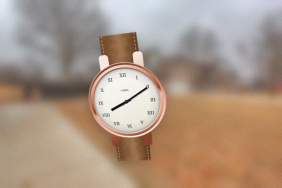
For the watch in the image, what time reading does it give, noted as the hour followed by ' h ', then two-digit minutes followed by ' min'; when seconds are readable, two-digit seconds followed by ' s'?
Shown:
8 h 10 min
